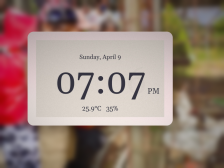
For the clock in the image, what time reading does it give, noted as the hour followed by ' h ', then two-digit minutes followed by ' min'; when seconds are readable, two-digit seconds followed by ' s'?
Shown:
7 h 07 min
